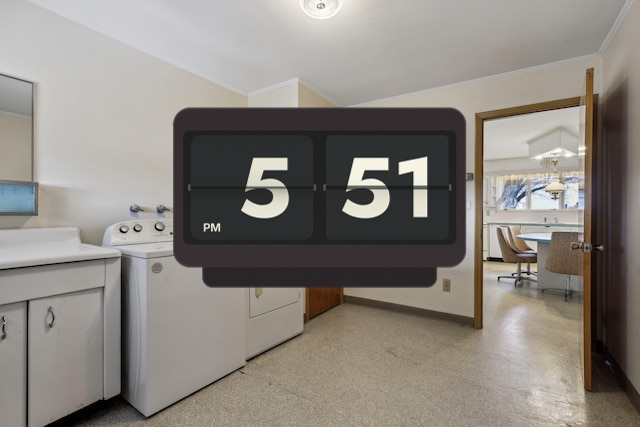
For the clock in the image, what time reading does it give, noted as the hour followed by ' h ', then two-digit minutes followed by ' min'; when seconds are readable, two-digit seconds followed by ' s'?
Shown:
5 h 51 min
